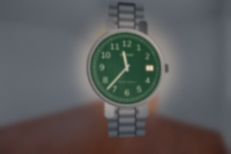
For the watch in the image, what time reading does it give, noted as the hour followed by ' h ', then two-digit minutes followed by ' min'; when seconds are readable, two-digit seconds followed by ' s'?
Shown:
11 h 37 min
